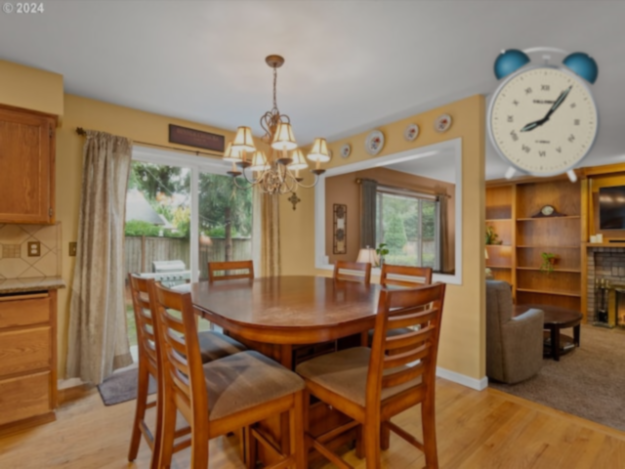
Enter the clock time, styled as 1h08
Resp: 8h06
